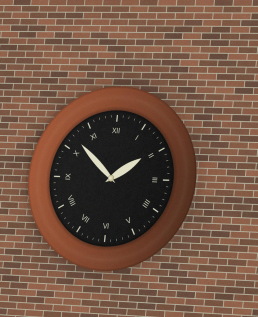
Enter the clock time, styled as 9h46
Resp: 1h52
